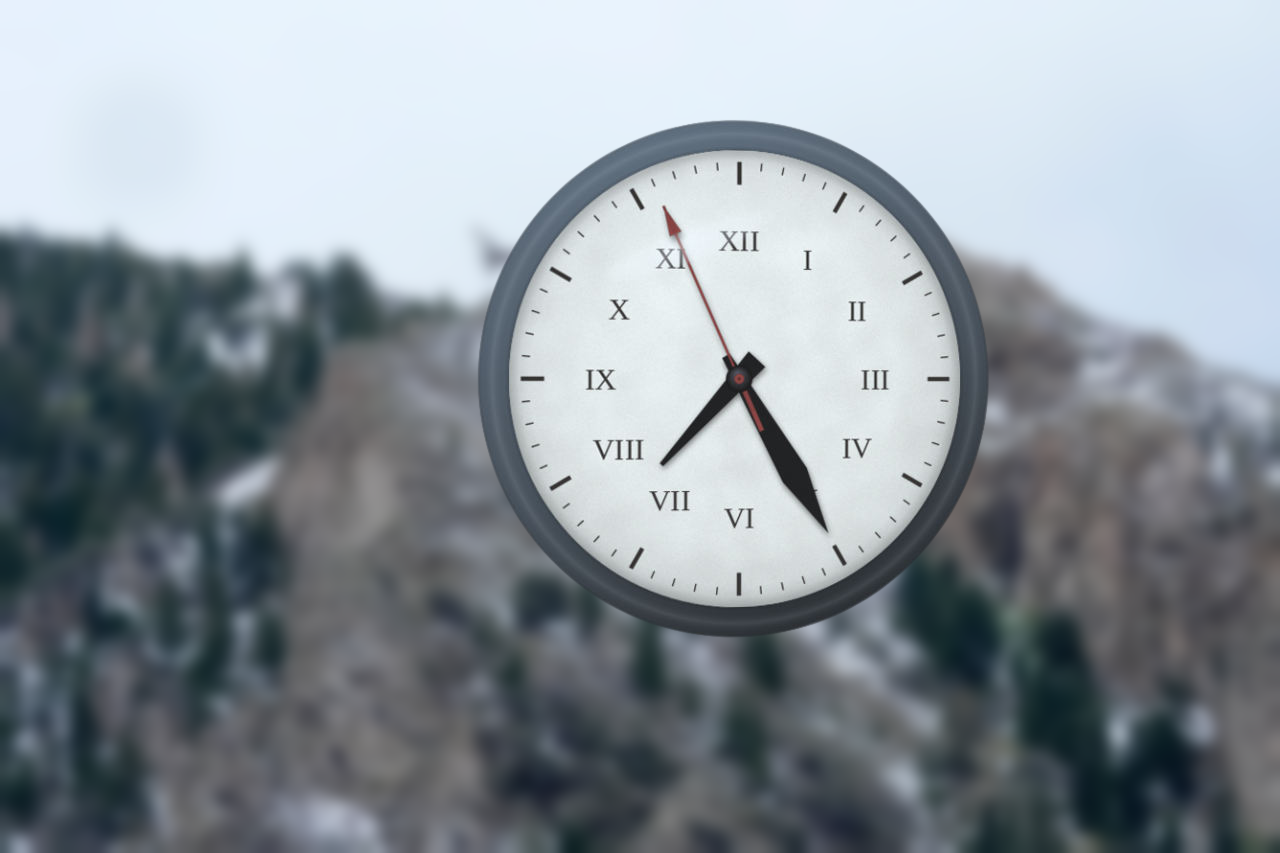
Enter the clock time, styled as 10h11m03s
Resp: 7h24m56s
